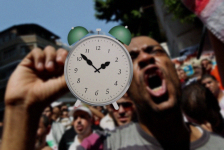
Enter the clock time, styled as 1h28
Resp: 1h52
